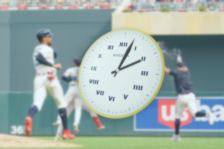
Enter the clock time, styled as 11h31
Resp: 2h03
